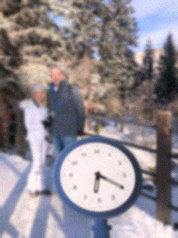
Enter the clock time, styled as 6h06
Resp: 6h20
